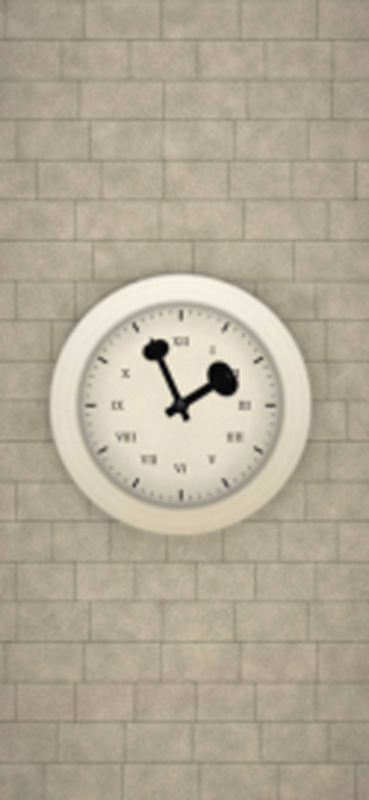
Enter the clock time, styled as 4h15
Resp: 1h56
